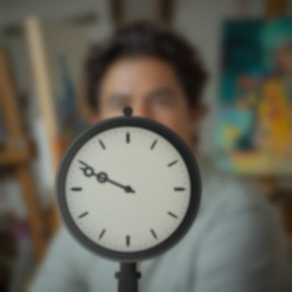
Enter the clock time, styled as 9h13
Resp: 9h49
